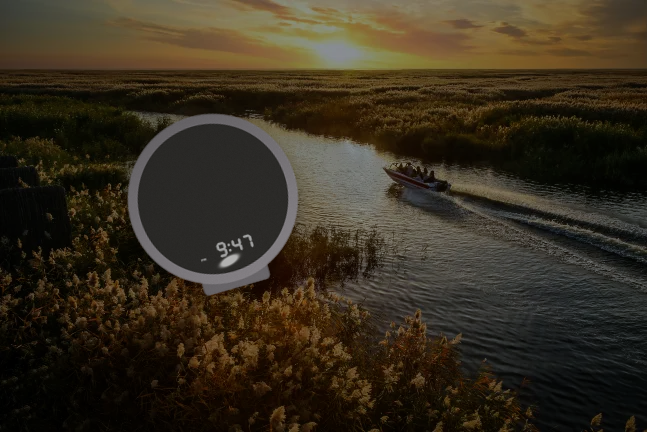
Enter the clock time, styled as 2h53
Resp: 9h47
